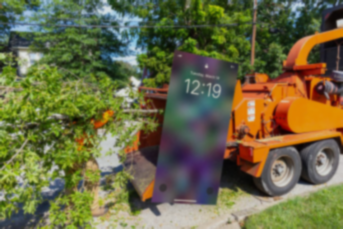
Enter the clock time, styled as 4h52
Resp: 12h19
